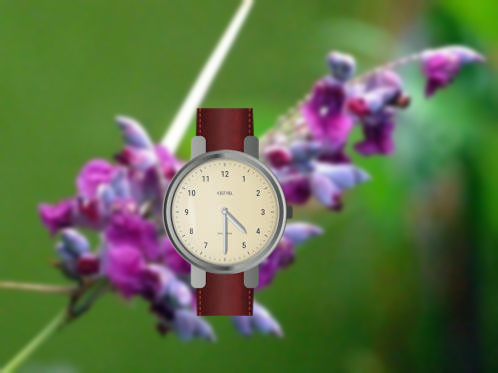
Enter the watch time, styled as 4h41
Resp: 4h30
